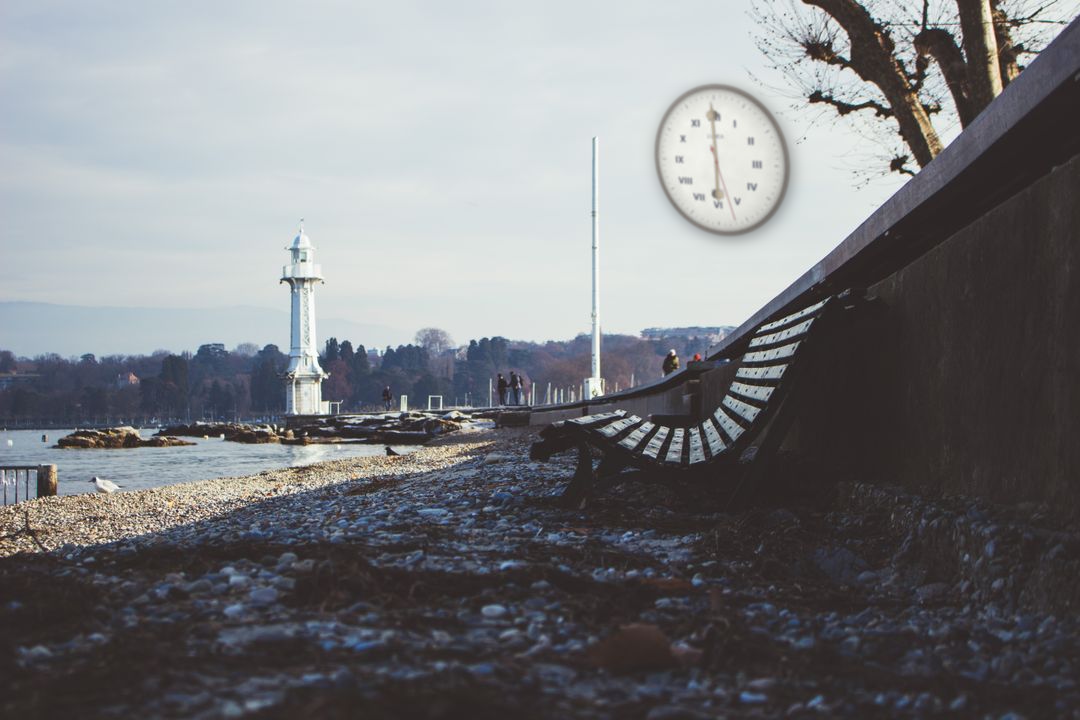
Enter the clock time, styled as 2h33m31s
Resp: 5h59m27s
